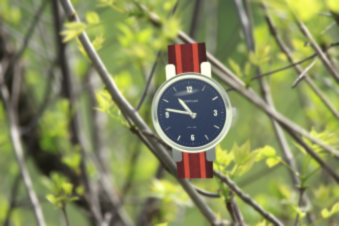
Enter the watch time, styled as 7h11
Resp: 10h47
